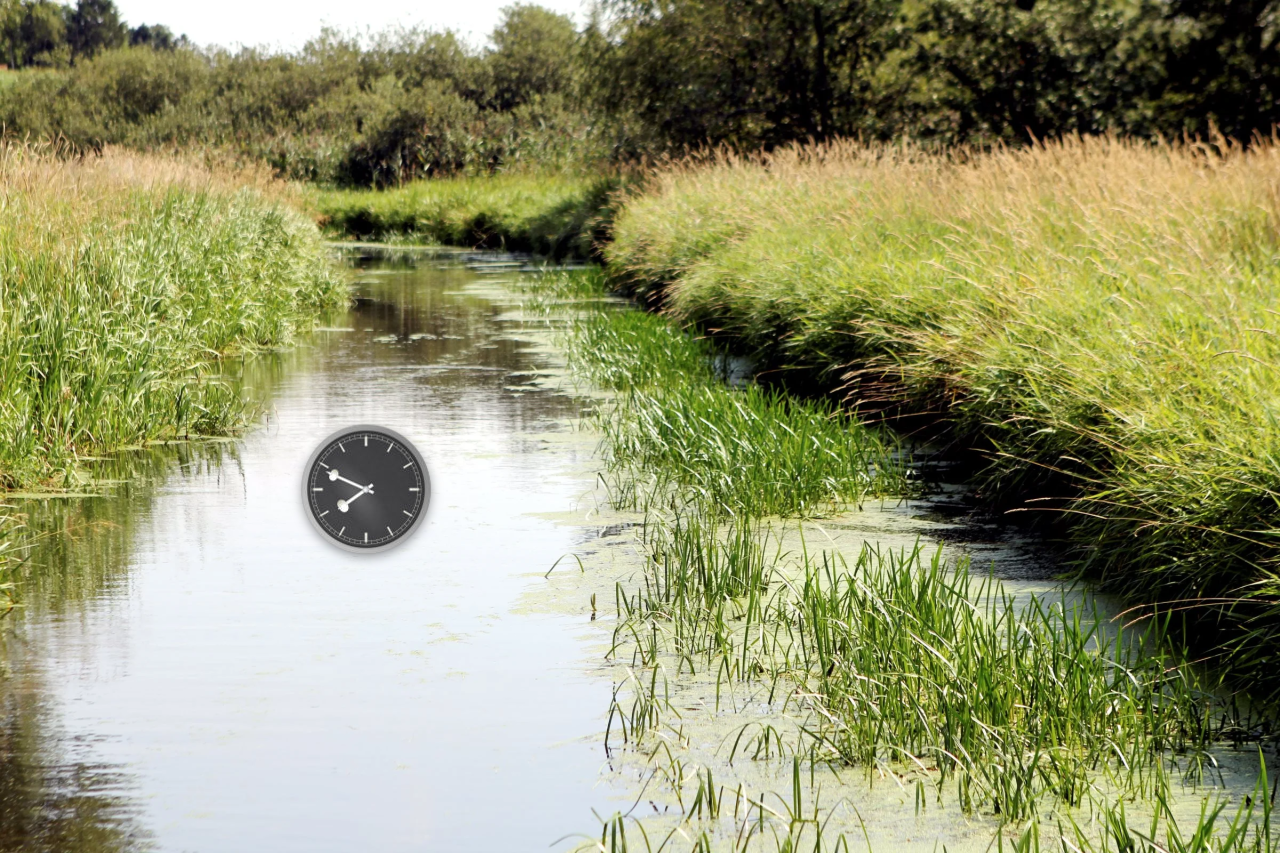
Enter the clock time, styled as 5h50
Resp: 7h49
